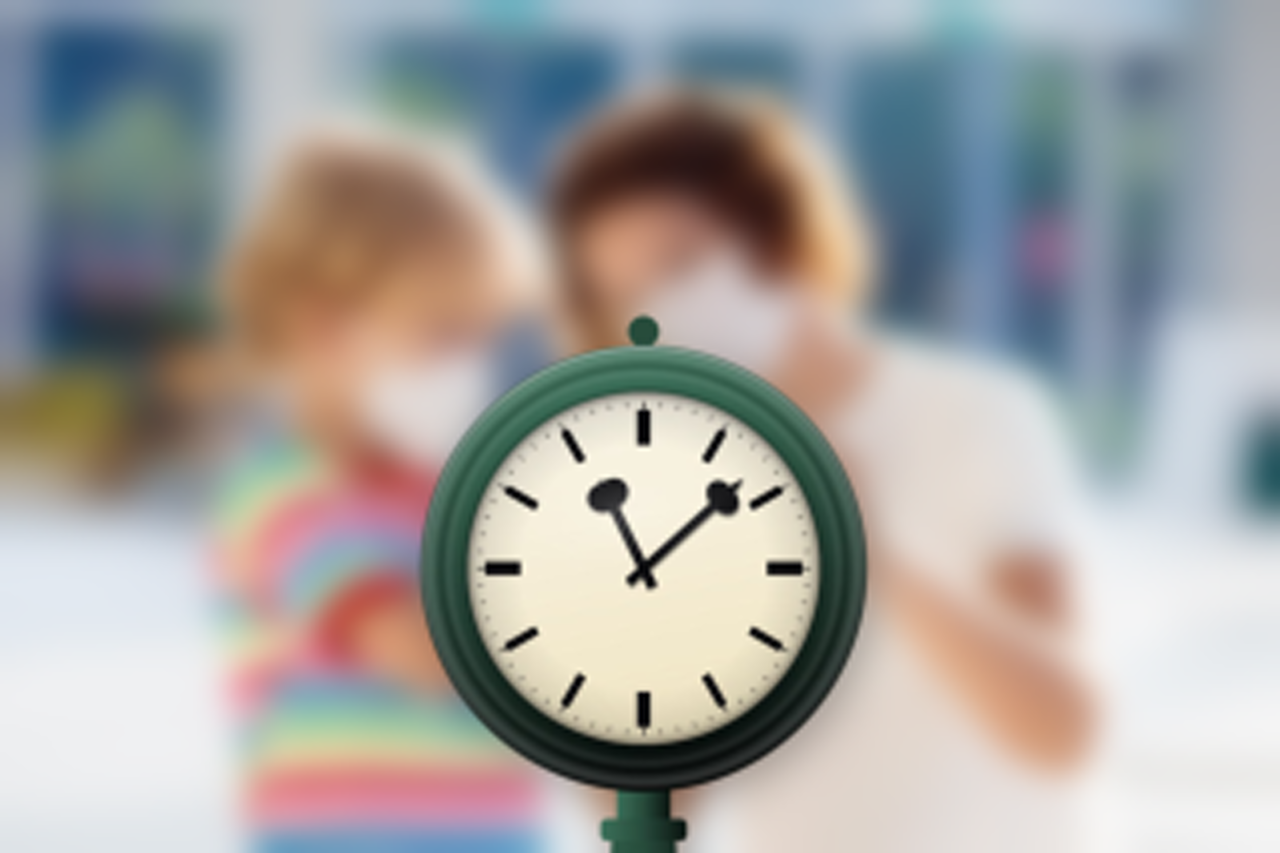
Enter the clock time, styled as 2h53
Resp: 11h08
